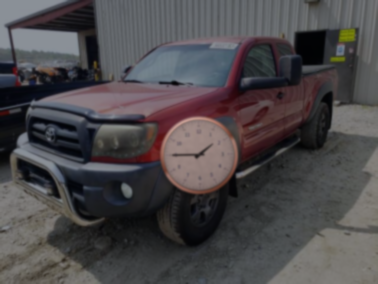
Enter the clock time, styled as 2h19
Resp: 1h45
